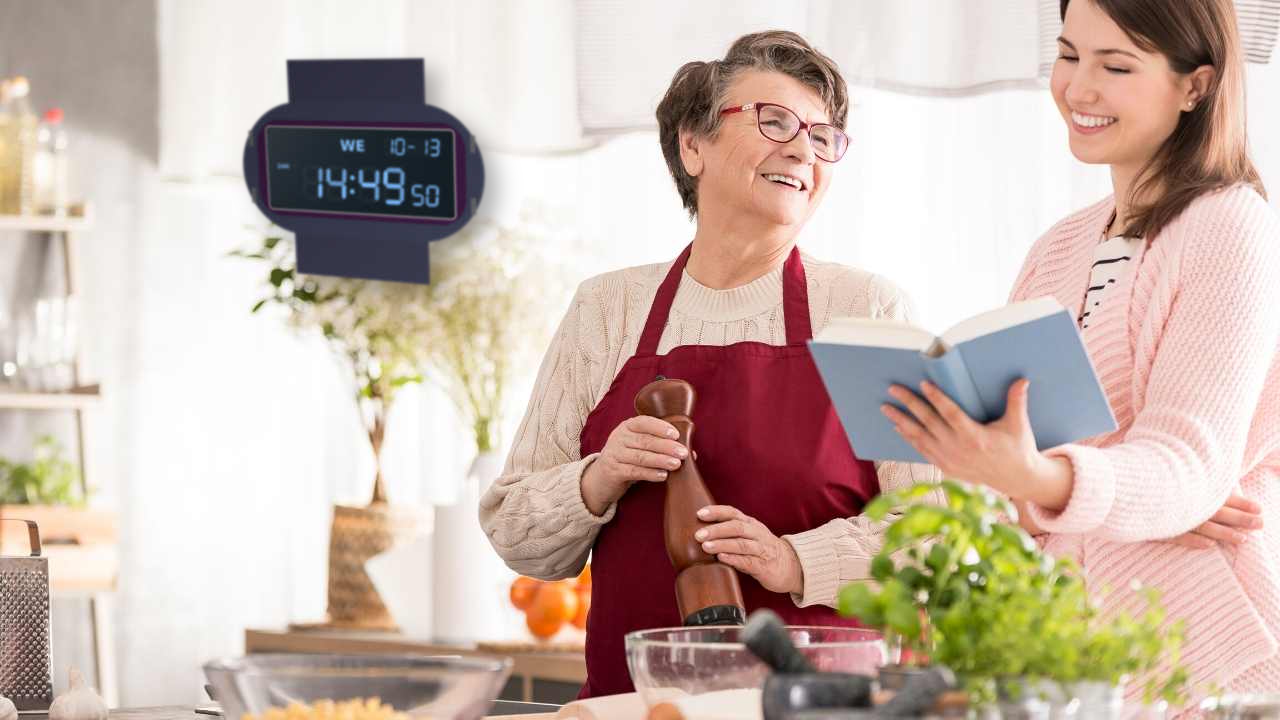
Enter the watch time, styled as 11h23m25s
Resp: 14h49m50s
